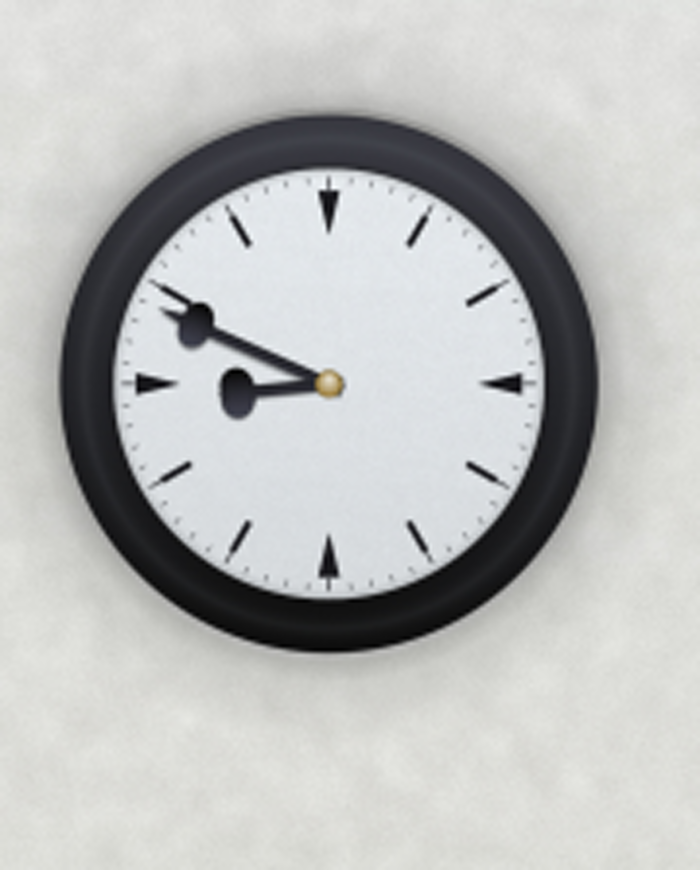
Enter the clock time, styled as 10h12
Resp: 8h49
